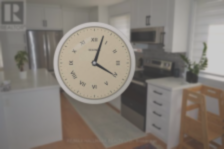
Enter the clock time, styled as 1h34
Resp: 4h03
